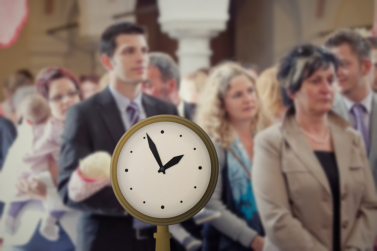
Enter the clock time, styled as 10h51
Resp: 1h56
